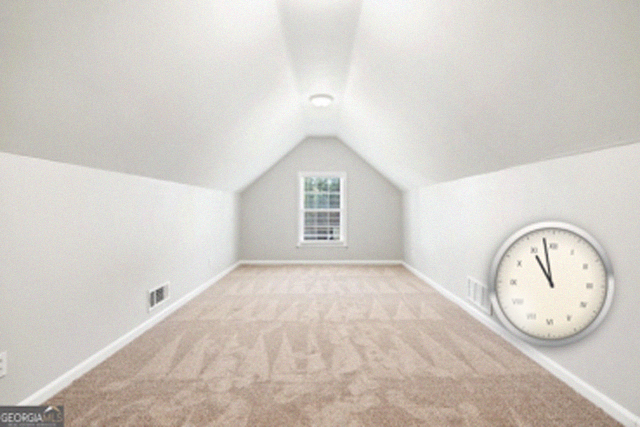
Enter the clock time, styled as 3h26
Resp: 10h58
